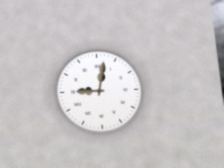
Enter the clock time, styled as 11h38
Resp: 9h02
